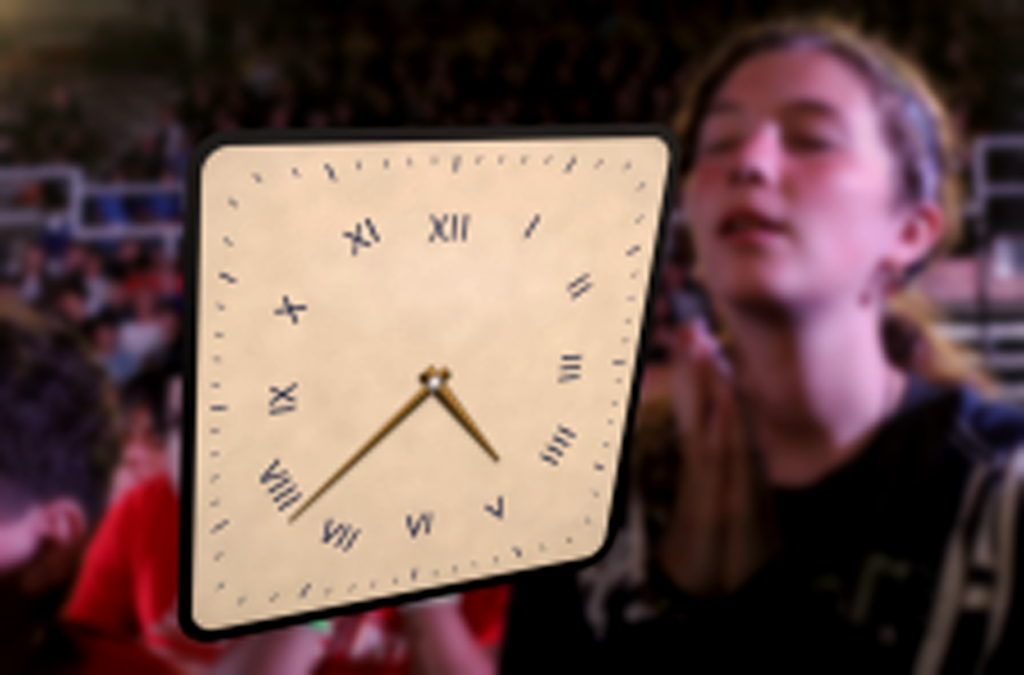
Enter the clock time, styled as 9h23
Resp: 4h38
